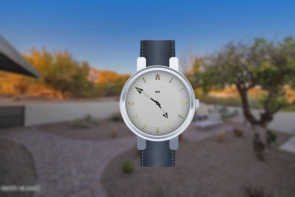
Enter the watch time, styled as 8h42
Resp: 4h51
